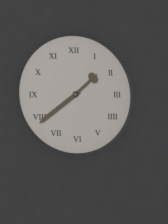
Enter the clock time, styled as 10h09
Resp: 1h39
